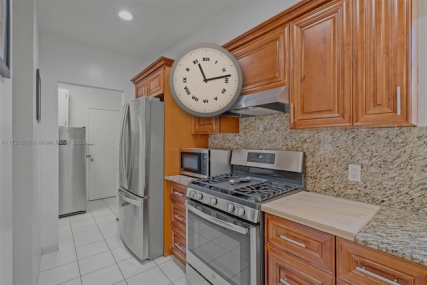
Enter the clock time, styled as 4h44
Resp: 11h13
